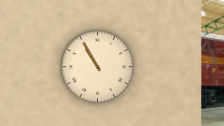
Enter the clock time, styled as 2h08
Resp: 10h55
